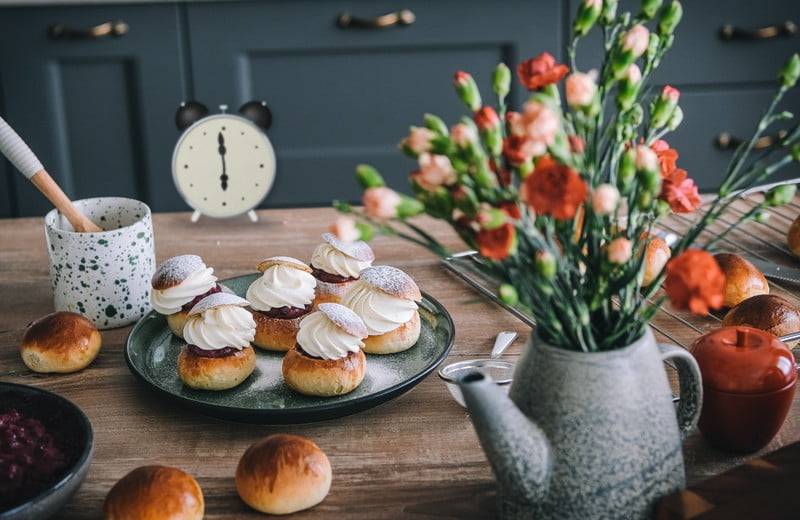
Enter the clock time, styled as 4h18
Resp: 5h59
